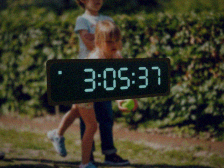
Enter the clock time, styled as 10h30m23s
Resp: 3h05m37s
